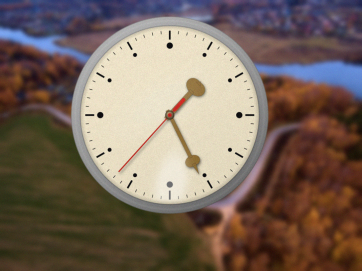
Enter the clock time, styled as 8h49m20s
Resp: 1h25m37s
